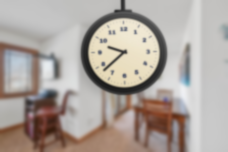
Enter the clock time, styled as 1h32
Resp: 9h38
